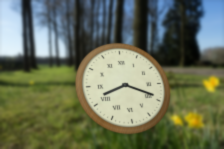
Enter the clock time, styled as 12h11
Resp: 8h19
